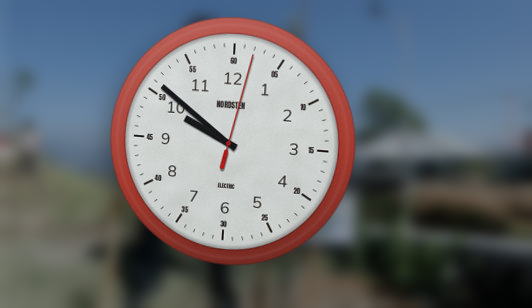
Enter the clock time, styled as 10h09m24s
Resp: 9h51m02s
